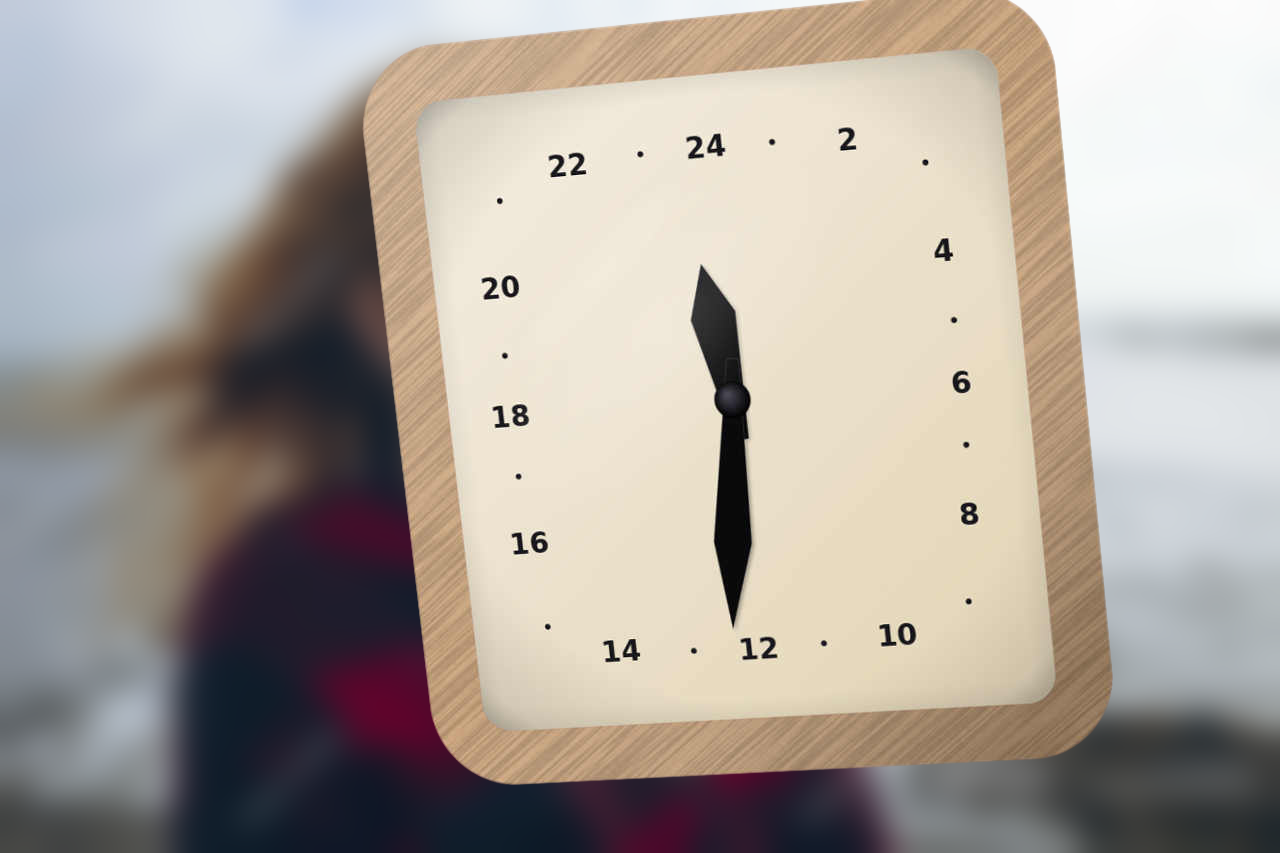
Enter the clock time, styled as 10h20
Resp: 23h31
